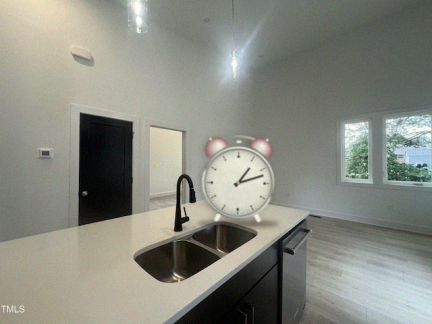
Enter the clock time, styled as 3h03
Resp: 1h12
